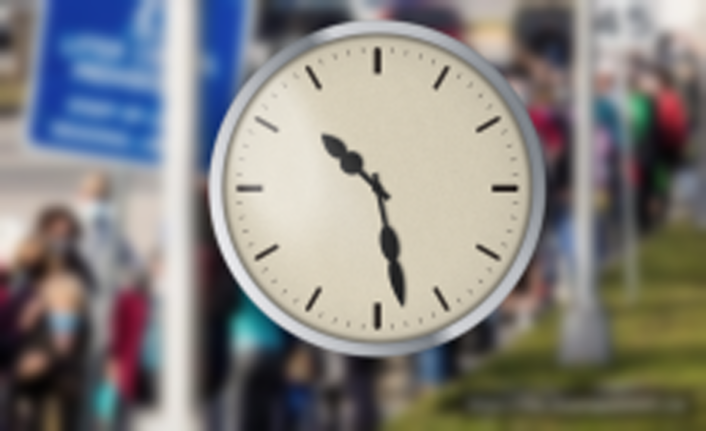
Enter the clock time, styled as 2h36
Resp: 10h28
